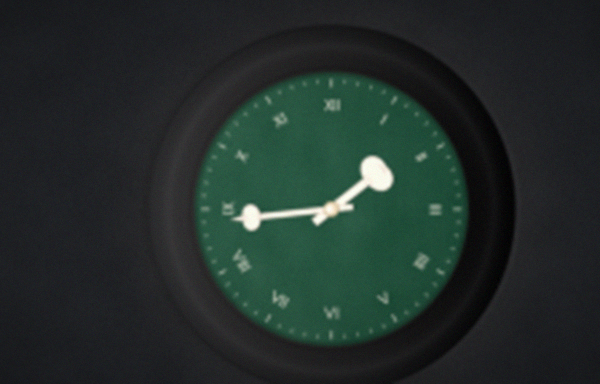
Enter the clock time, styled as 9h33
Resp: 1h44
